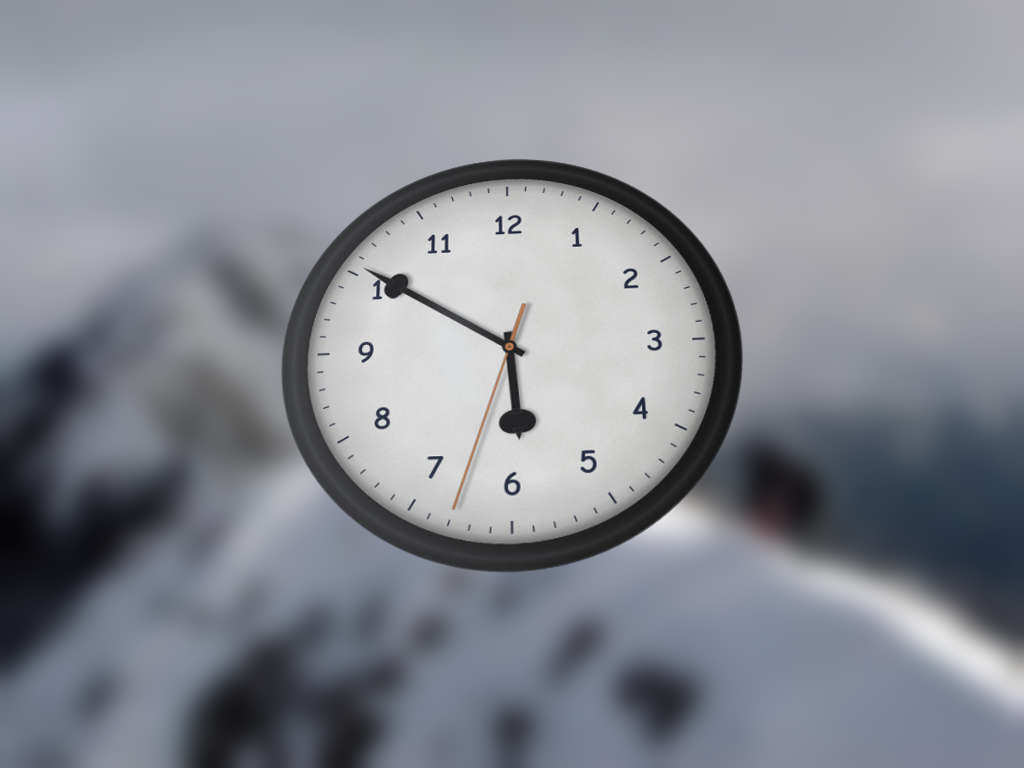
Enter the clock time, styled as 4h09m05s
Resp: 5h50m33s
